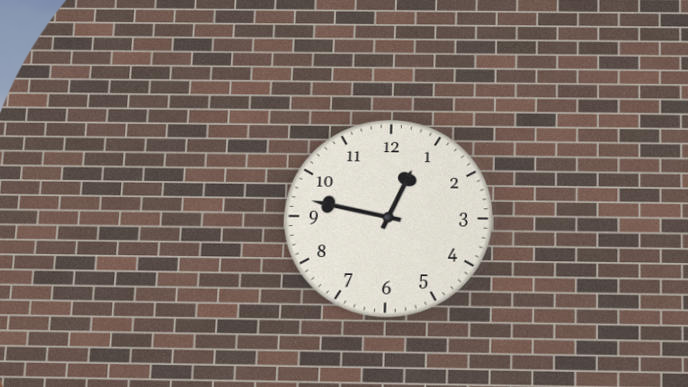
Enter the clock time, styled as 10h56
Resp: 12h47
